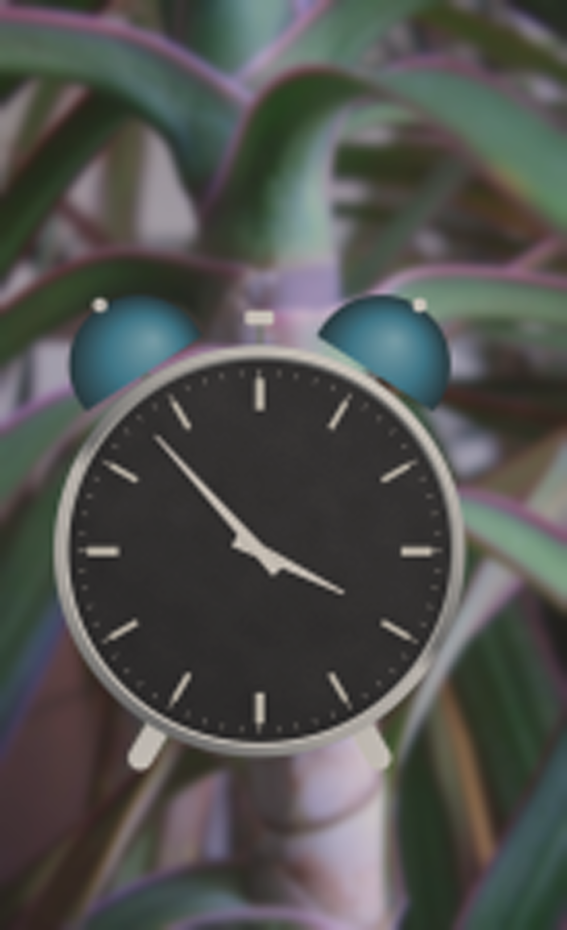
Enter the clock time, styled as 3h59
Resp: 3h53
